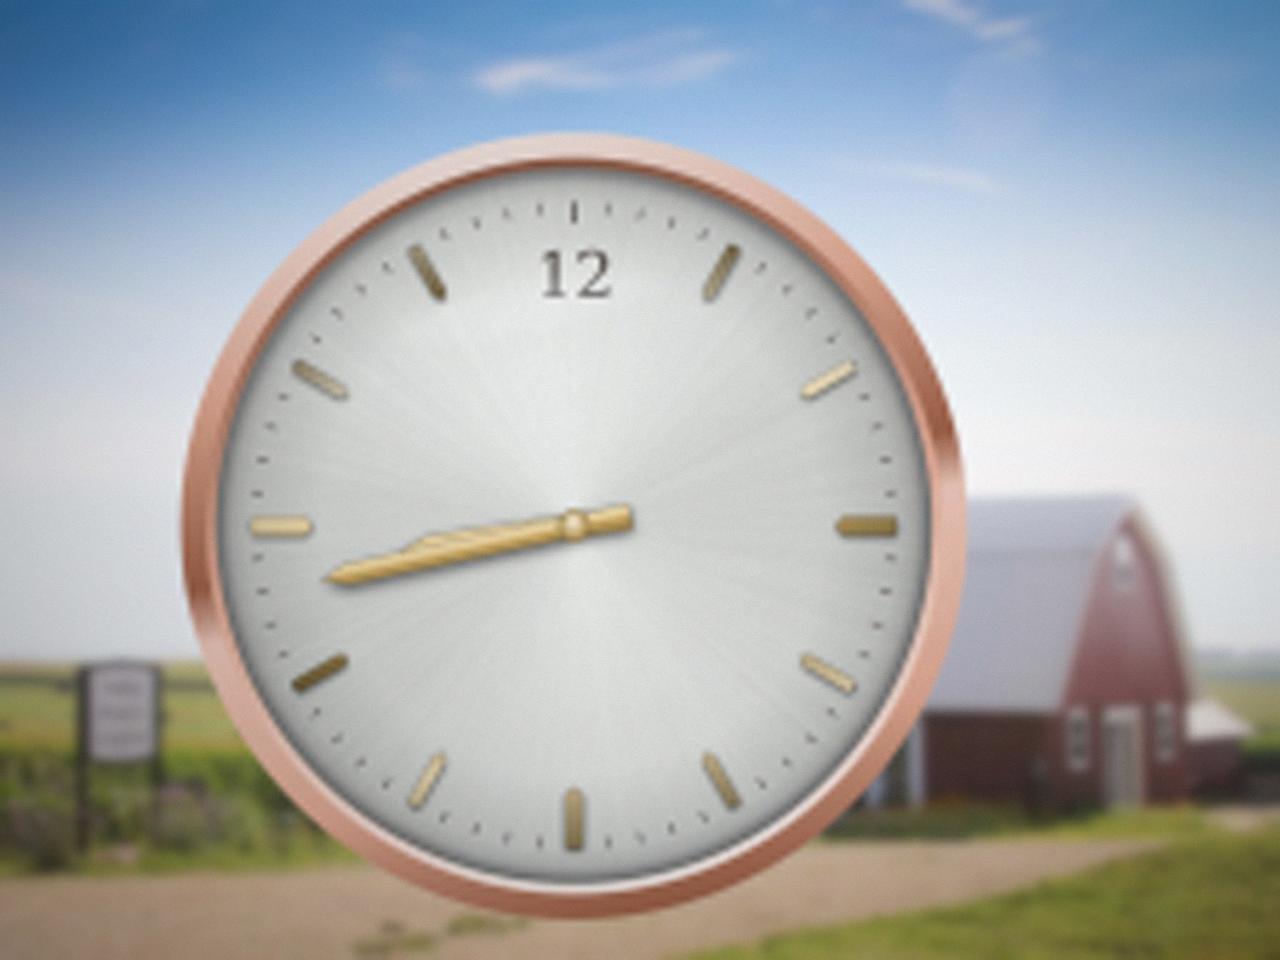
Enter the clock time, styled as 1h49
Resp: 8h43
